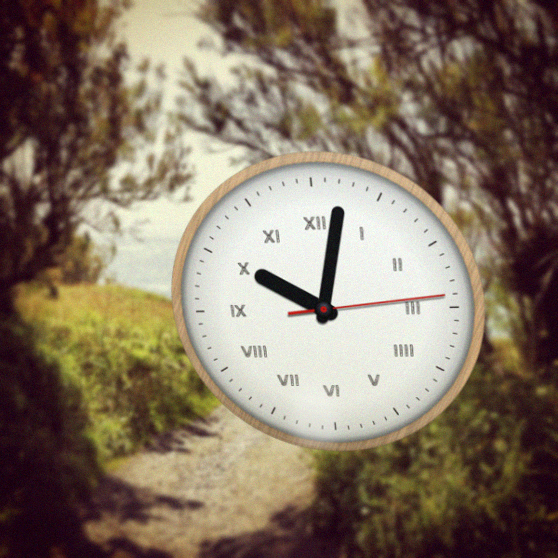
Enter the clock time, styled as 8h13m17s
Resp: 10h02m14s
